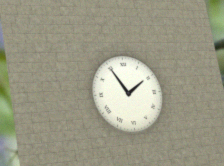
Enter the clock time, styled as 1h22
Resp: 1h55
